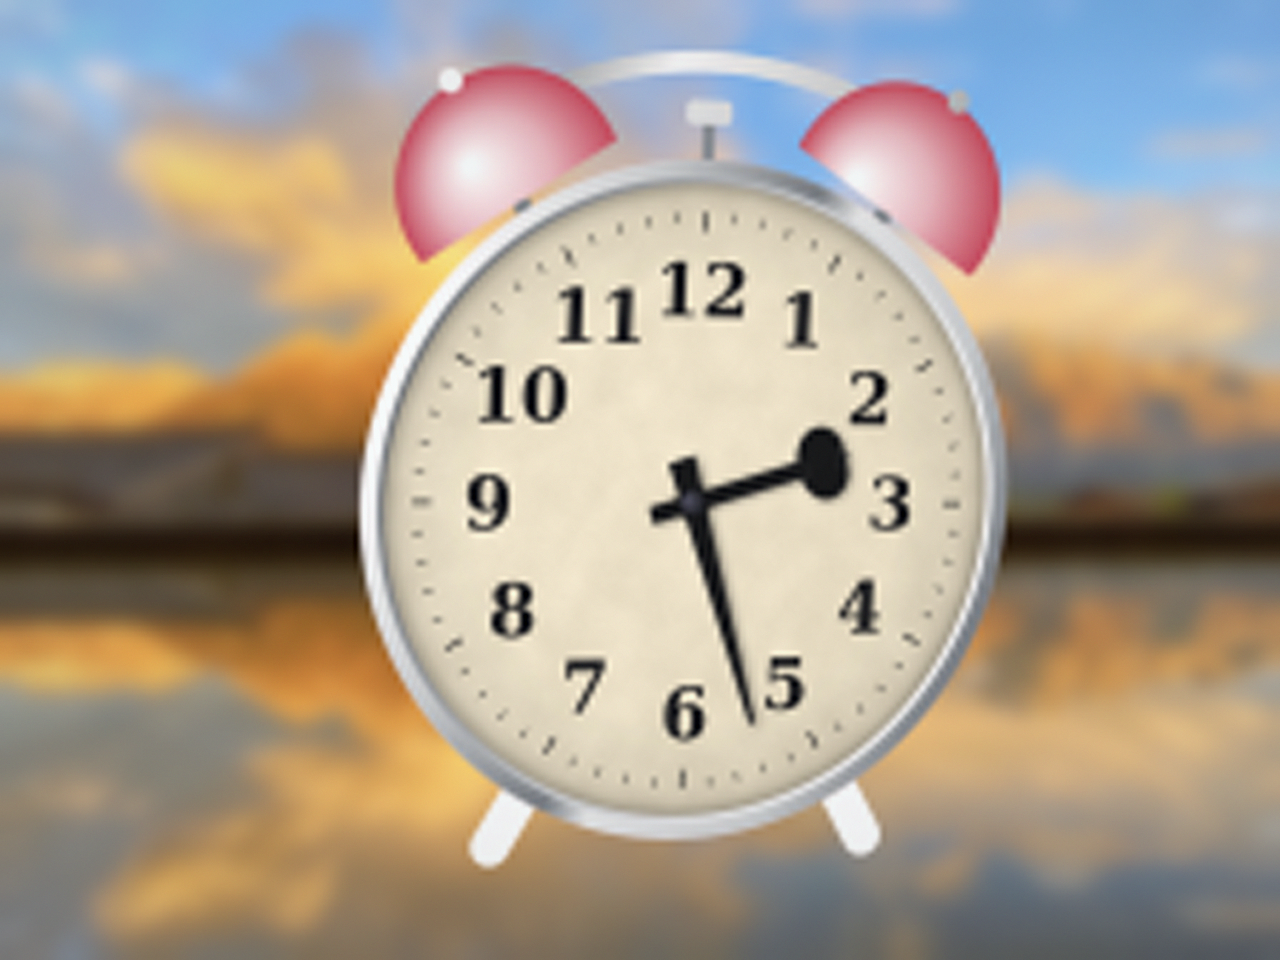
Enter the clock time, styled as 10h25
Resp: 2h27
